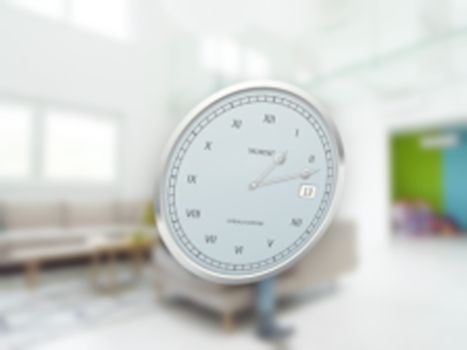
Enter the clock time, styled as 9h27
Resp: 1h12
